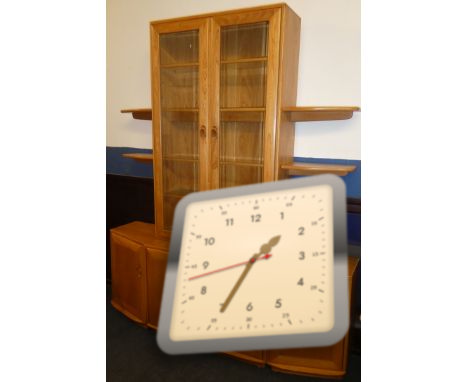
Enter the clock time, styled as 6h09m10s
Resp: 1h34m43s
